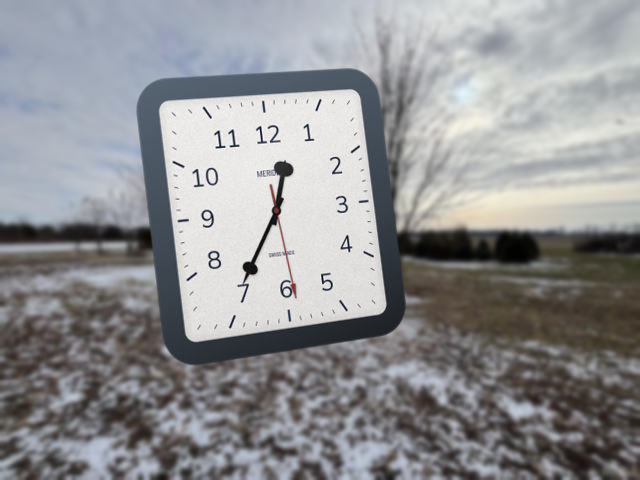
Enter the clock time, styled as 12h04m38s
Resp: 12h35m29s
